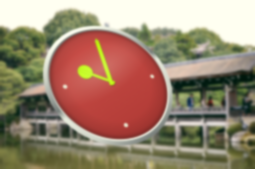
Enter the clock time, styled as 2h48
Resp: 10h00
